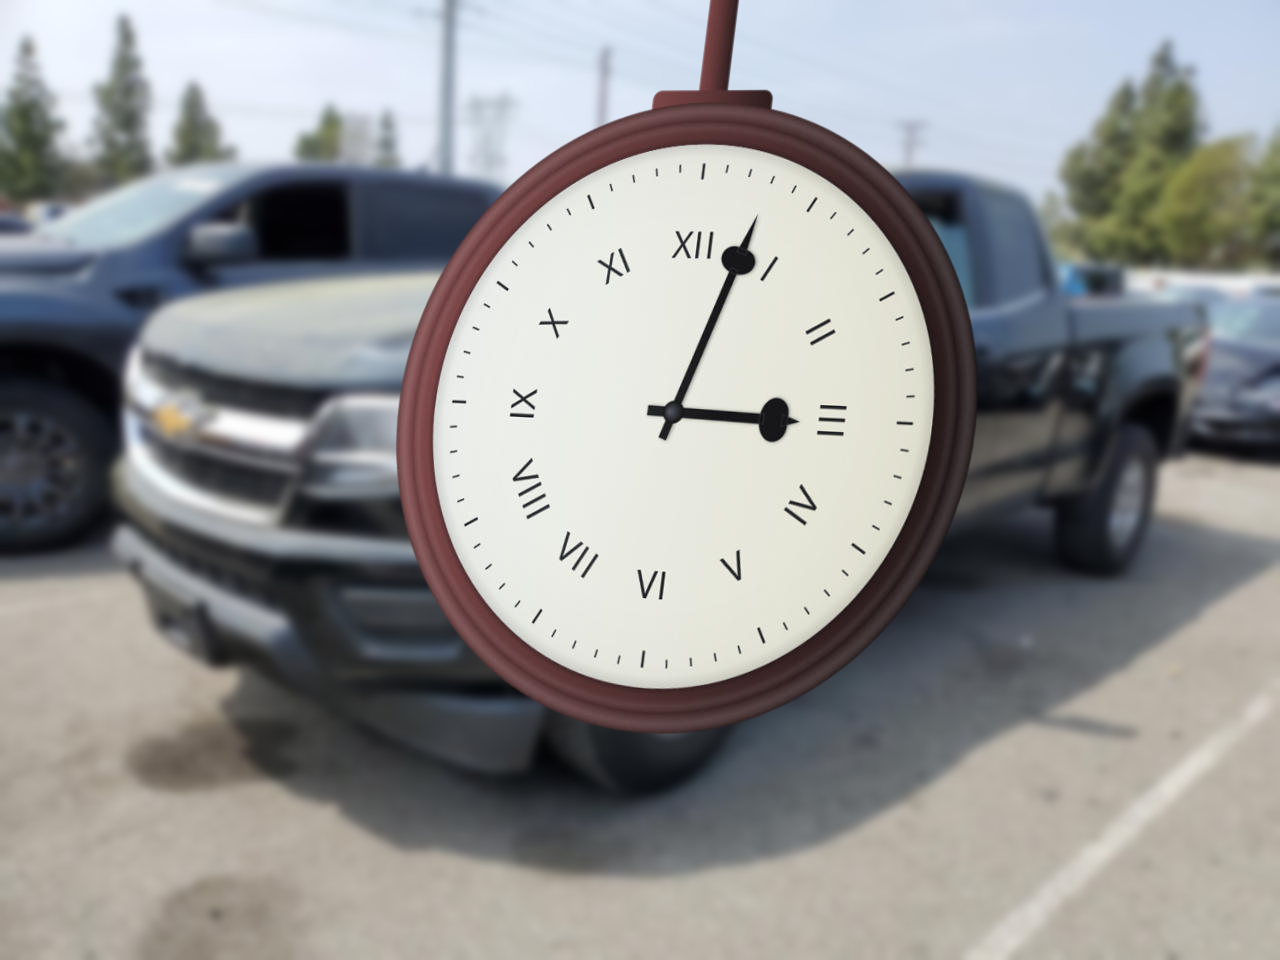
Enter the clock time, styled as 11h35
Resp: 3h03
